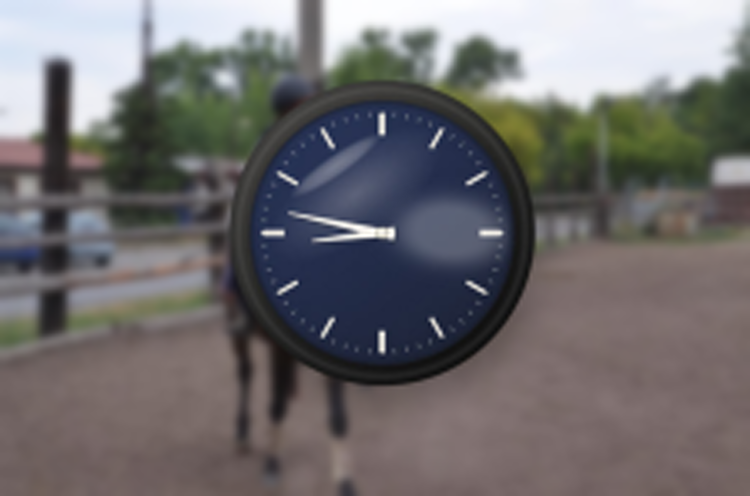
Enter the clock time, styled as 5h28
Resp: 8h47
